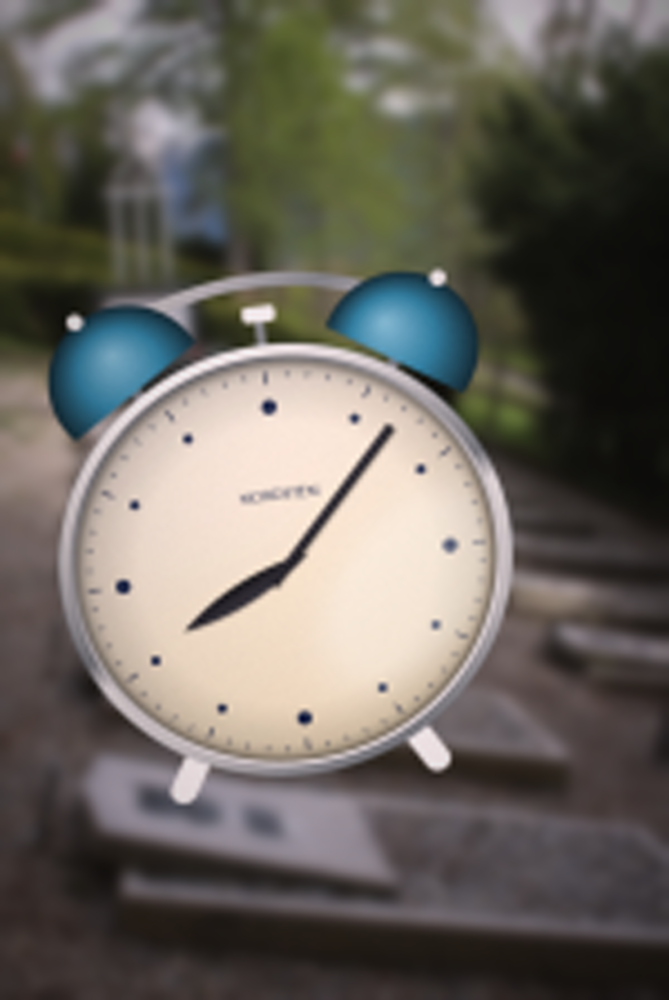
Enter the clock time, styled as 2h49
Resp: 8h07
